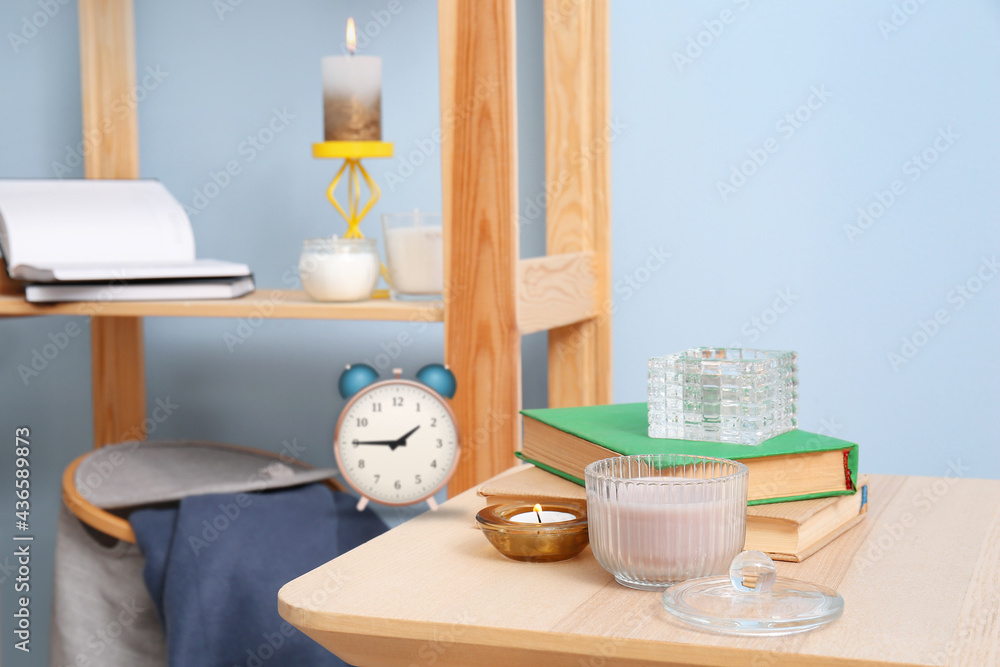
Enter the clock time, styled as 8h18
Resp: 1h45
